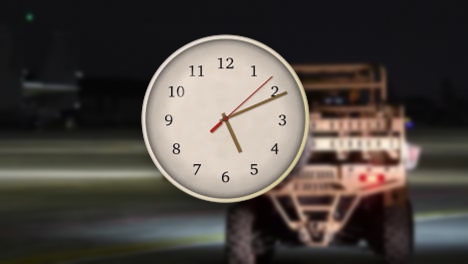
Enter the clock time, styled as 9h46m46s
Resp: 5h11m08s
